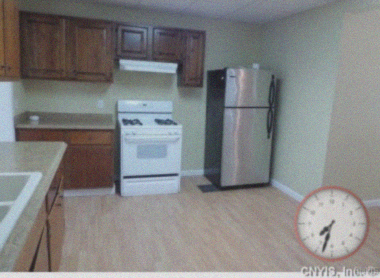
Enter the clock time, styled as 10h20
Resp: 7h33
